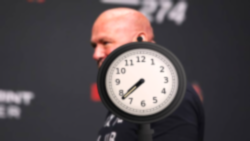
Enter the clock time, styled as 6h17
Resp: 7h38
